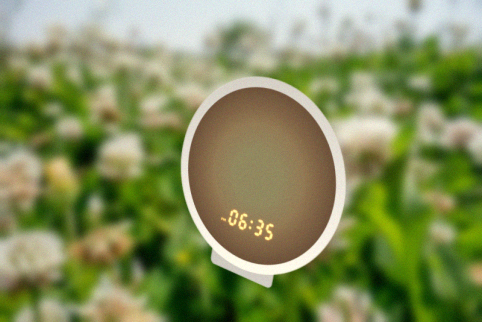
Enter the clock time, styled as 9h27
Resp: 6h35
